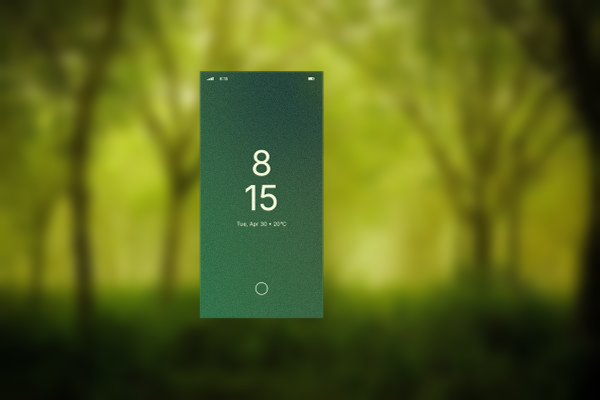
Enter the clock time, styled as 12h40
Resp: 8h15
